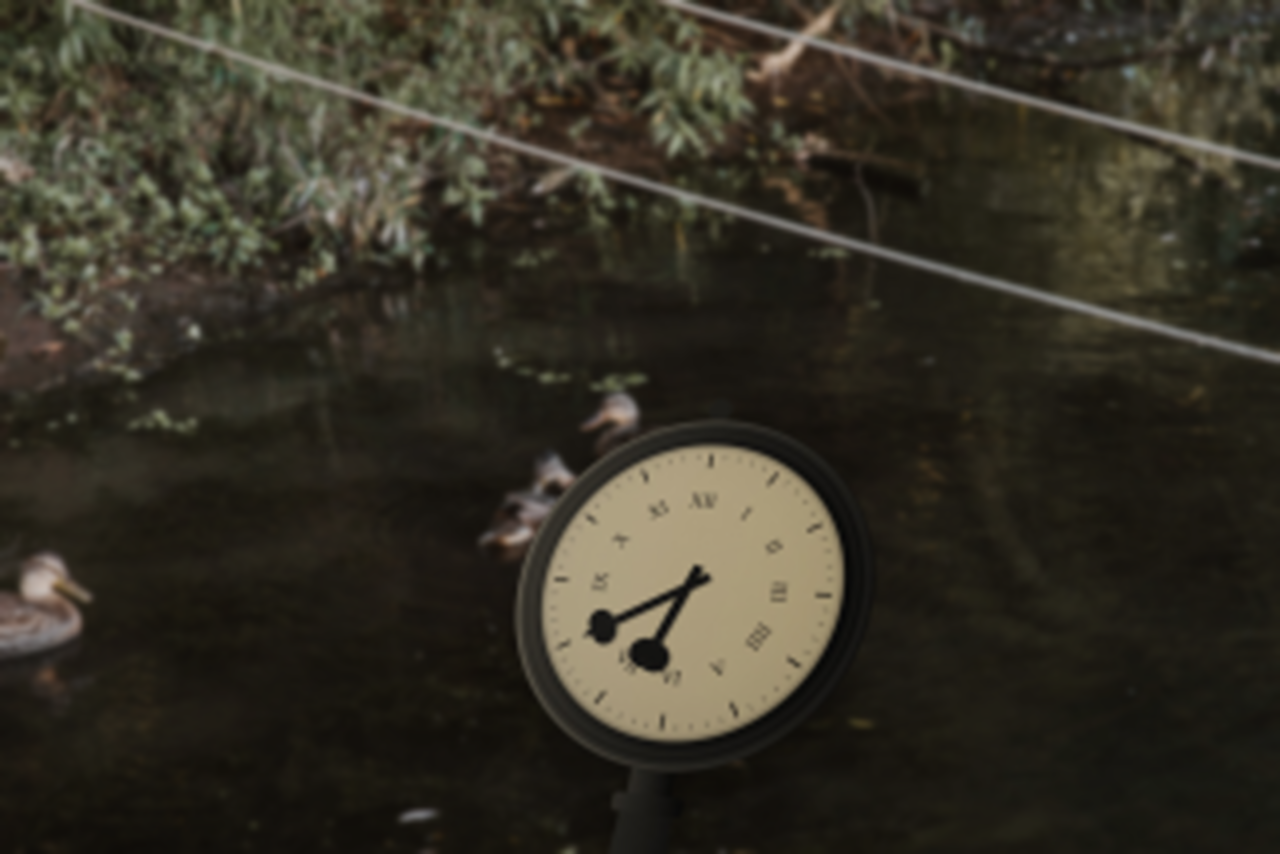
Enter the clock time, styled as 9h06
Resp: 6h40
